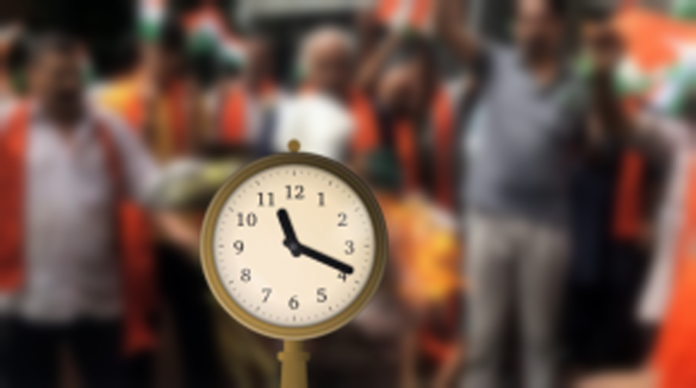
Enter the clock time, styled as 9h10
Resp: 11h19
